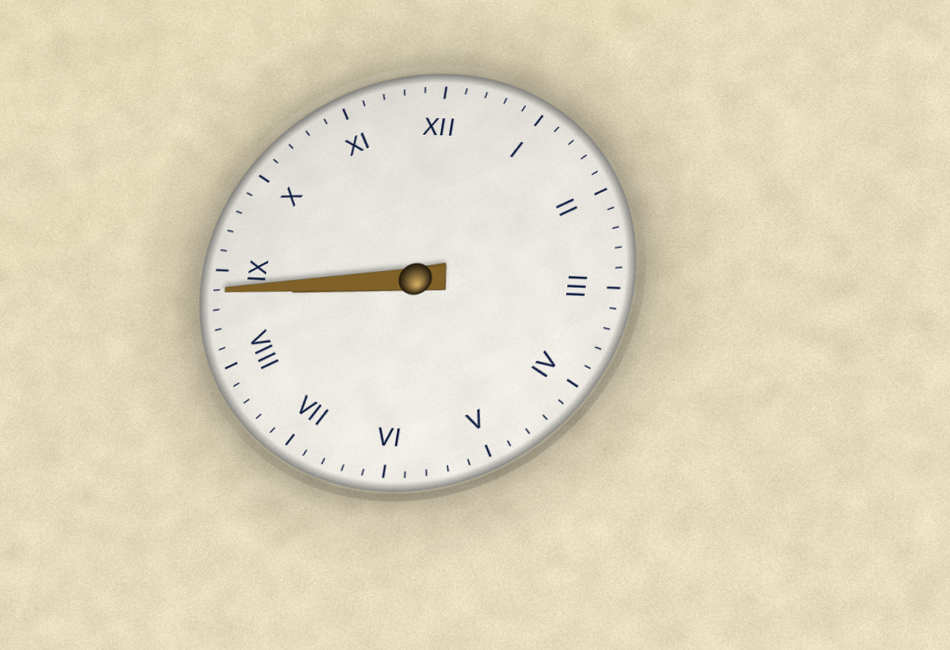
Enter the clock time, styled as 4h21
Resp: 8h44
